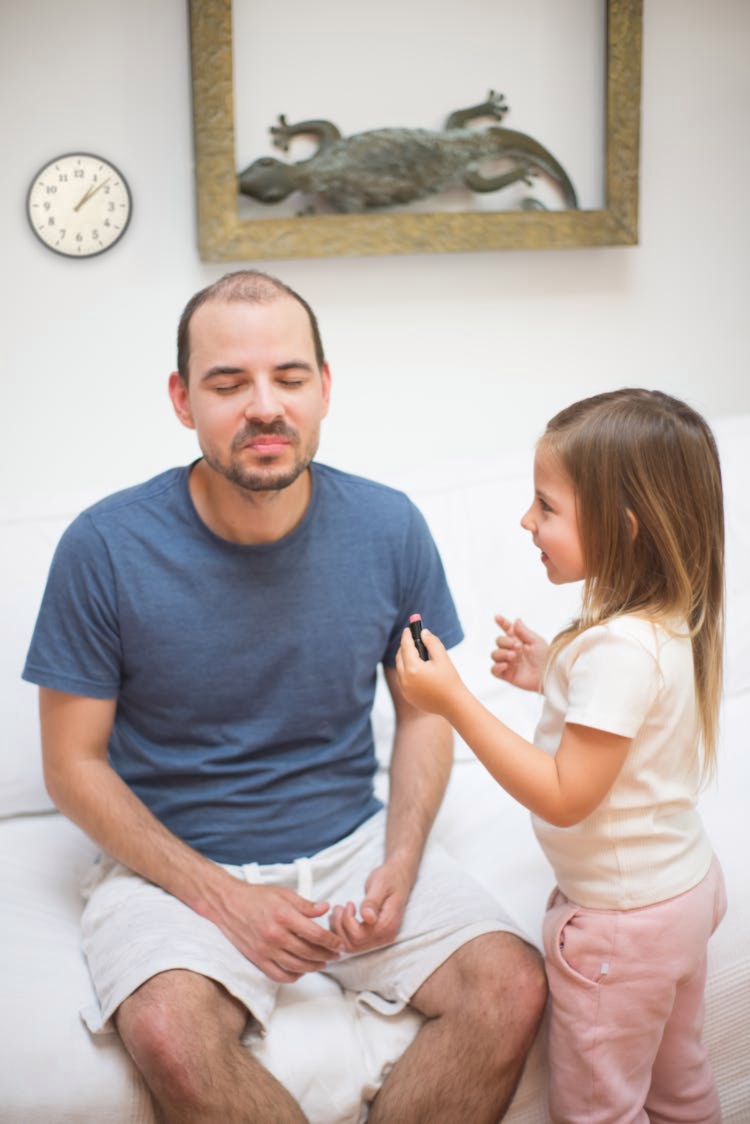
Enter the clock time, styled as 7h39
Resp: 1h08
